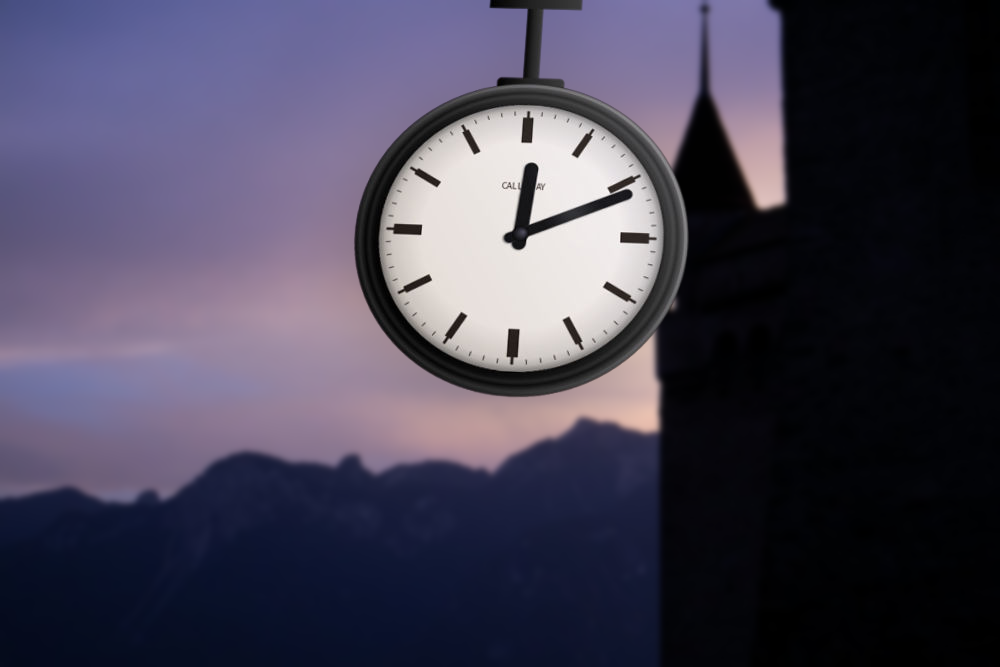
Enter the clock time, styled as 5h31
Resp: 12h11
